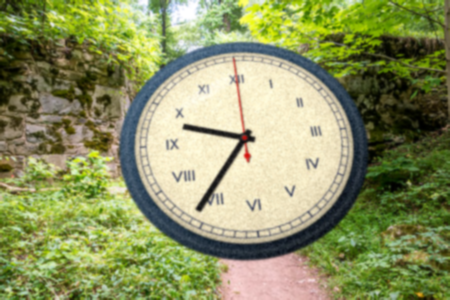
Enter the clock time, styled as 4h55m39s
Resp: 9h36m00s
